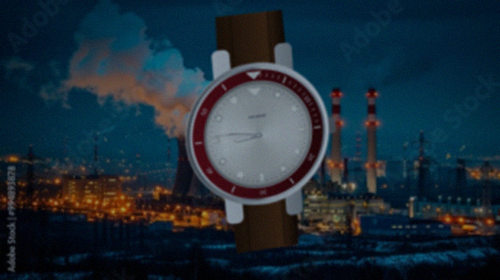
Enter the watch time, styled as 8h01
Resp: 8h46
